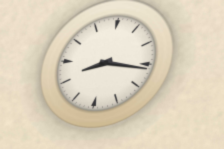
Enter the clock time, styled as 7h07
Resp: 8h16
